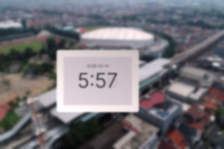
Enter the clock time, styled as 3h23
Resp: 5h57
